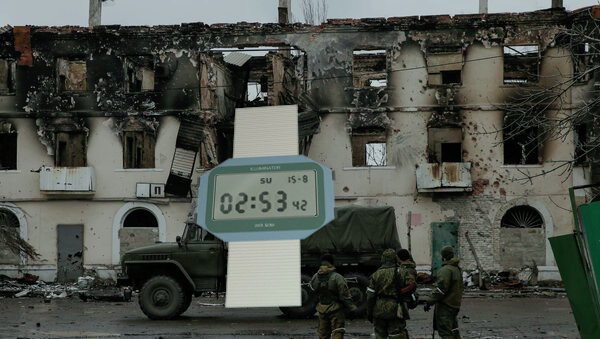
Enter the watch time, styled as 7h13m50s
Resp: 2h53m42s
